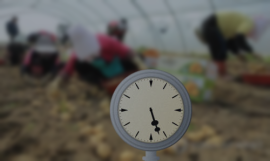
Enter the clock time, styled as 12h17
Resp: 5h27
